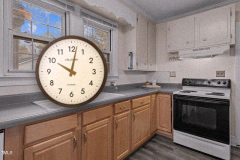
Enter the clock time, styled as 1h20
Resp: 10h02
